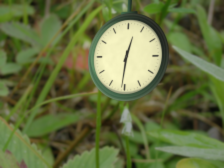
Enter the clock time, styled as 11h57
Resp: 12h31
